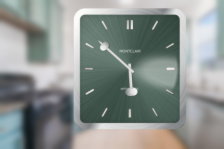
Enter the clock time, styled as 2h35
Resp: 5h52
